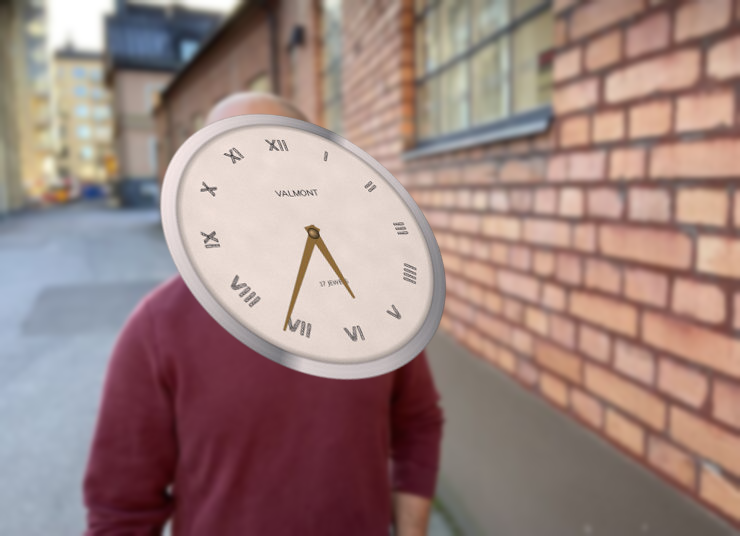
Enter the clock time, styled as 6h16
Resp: 5h36
